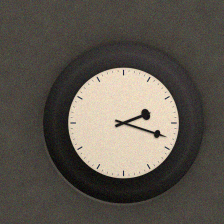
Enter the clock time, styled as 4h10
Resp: 2h18
